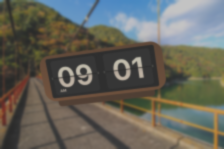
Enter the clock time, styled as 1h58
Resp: 9h01
